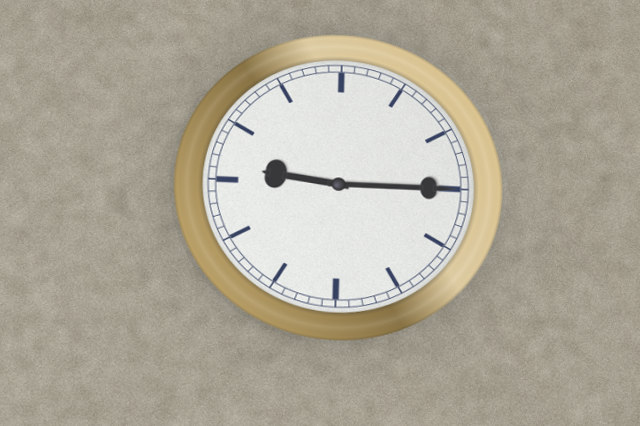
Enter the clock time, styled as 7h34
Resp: 9h15
